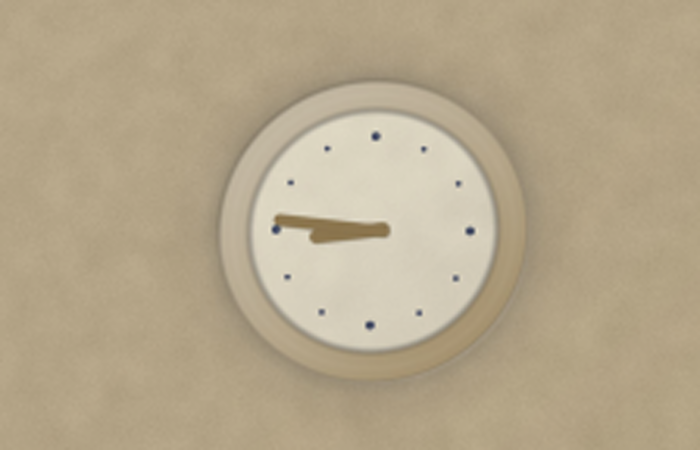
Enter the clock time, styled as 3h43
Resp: 8h46
